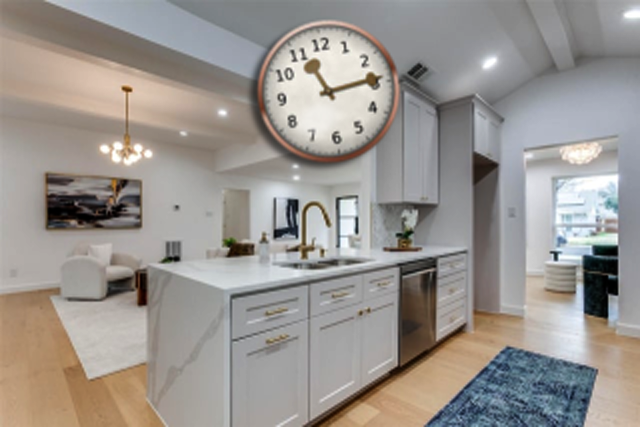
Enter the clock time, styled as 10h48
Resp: 11h14
